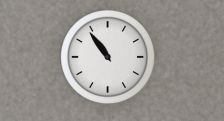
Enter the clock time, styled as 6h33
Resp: 10h54
